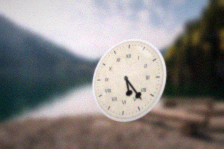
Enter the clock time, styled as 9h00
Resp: 5h23
